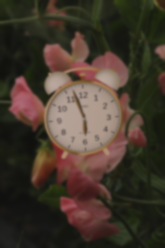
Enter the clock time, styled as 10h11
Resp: 5h57
